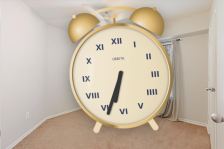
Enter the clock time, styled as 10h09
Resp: 6h34
